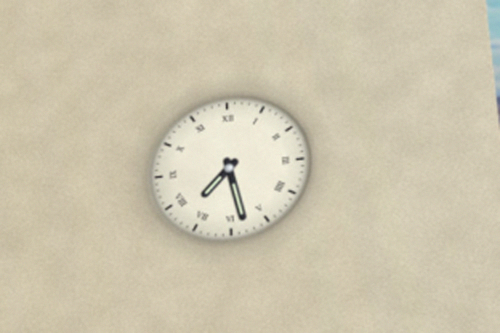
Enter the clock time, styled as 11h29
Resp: 7h28
